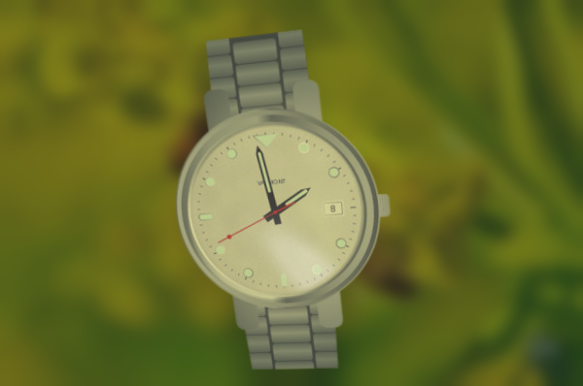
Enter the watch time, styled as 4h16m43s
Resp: 1h58m41s
